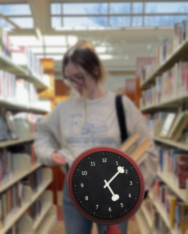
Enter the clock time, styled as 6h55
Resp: 5h08
